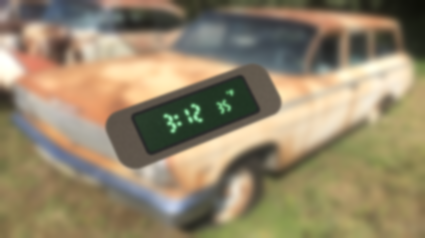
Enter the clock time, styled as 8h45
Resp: 3h12
